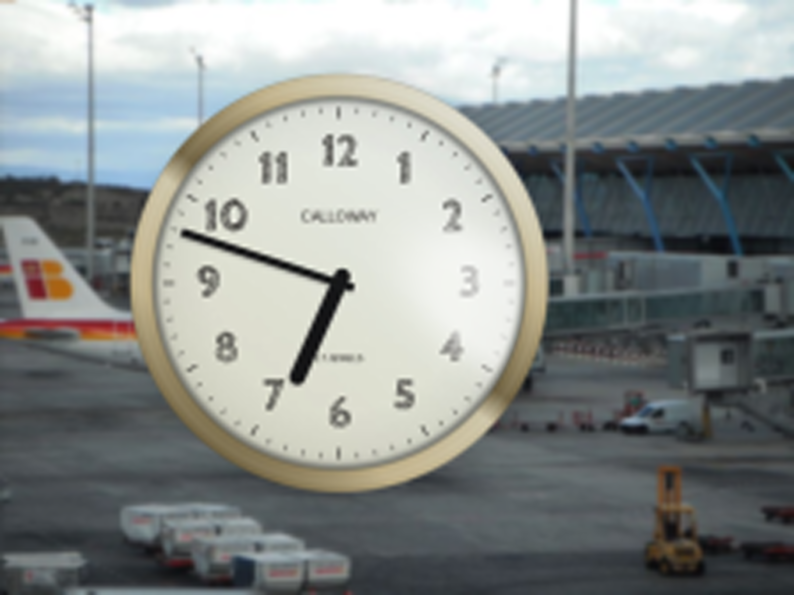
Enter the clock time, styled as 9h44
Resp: 6h48
